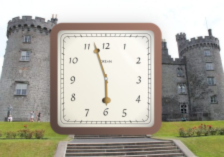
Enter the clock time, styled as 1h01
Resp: 5h57
